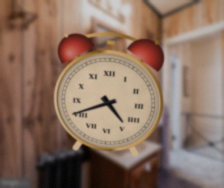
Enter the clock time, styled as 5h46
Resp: 4h41
